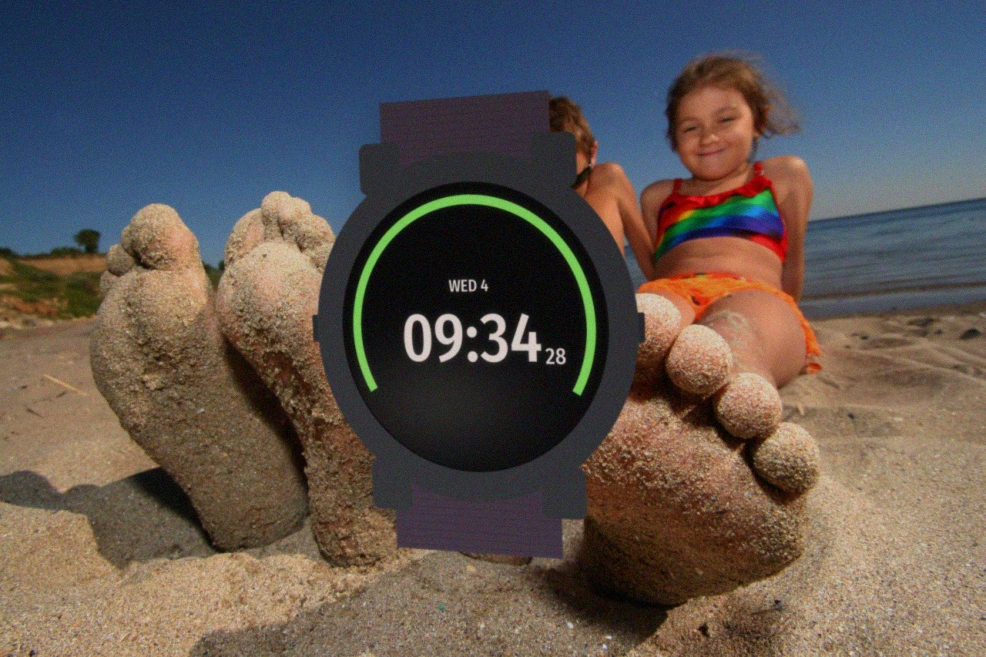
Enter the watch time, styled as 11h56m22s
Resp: 9h34m28s
